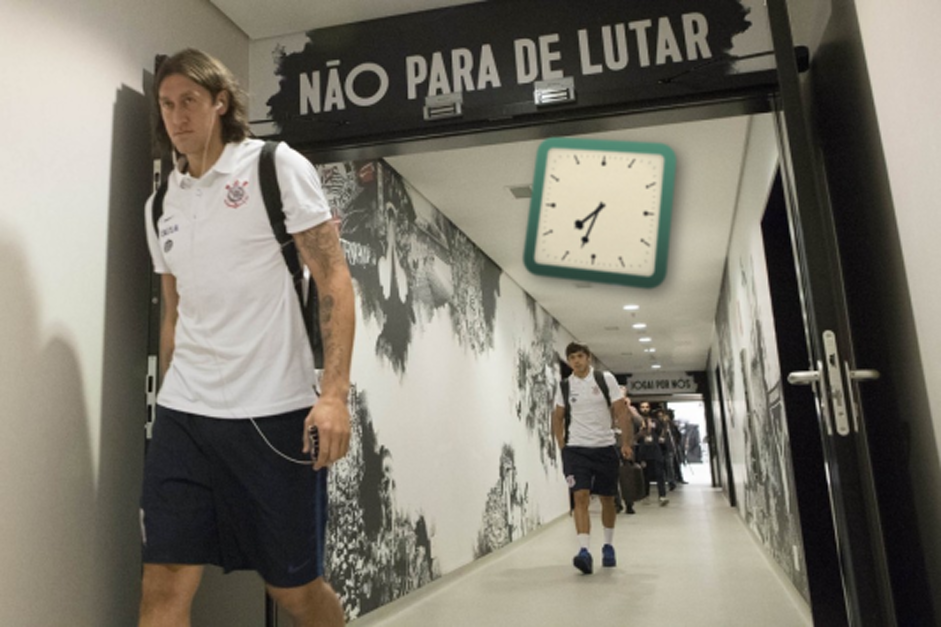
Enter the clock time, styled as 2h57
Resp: 7h33
